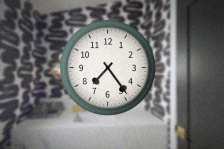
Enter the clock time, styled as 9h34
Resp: 7h24
